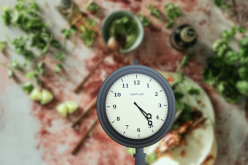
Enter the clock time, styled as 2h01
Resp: 4h24
